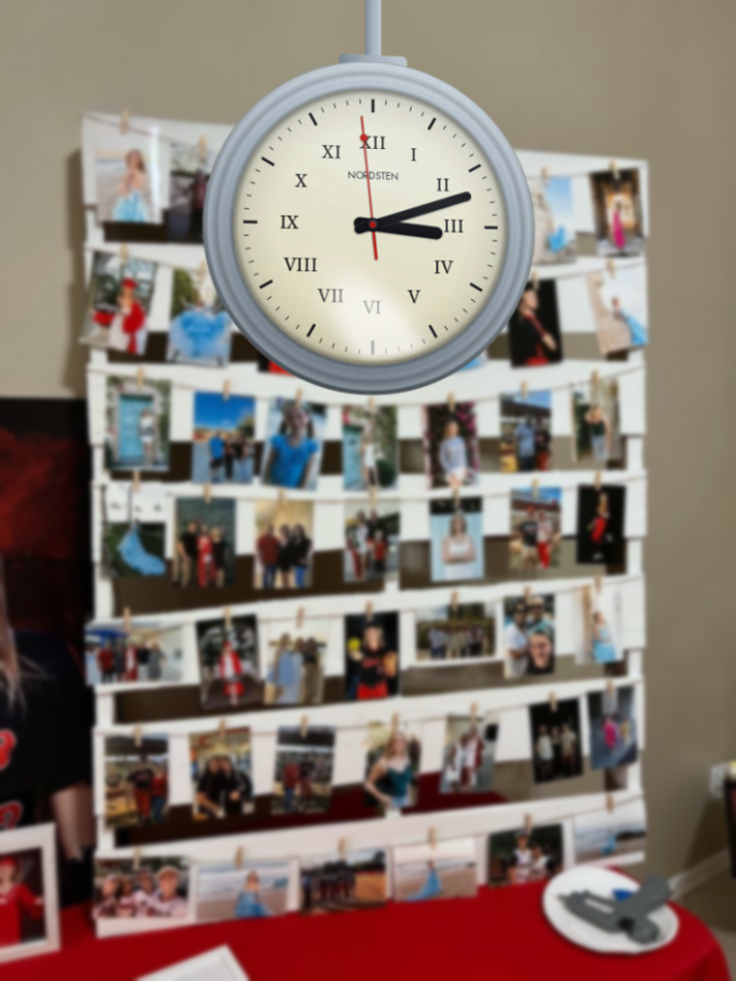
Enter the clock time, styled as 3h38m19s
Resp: 3h11m59s
